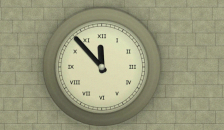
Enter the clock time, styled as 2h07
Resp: 11h53
